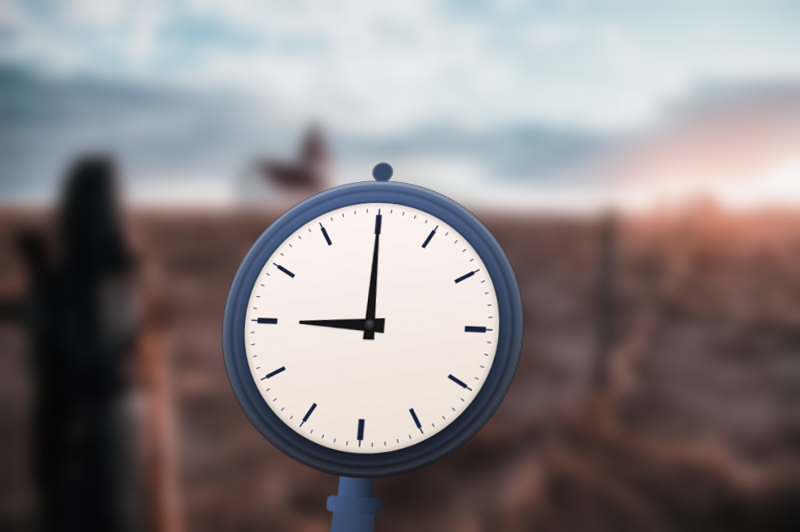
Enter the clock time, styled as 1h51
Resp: 9h00
